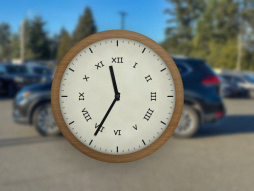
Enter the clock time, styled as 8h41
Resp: 11h35
